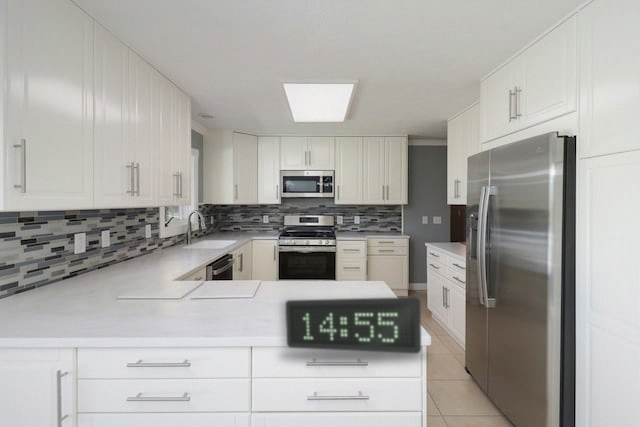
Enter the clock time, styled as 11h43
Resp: 14h55
